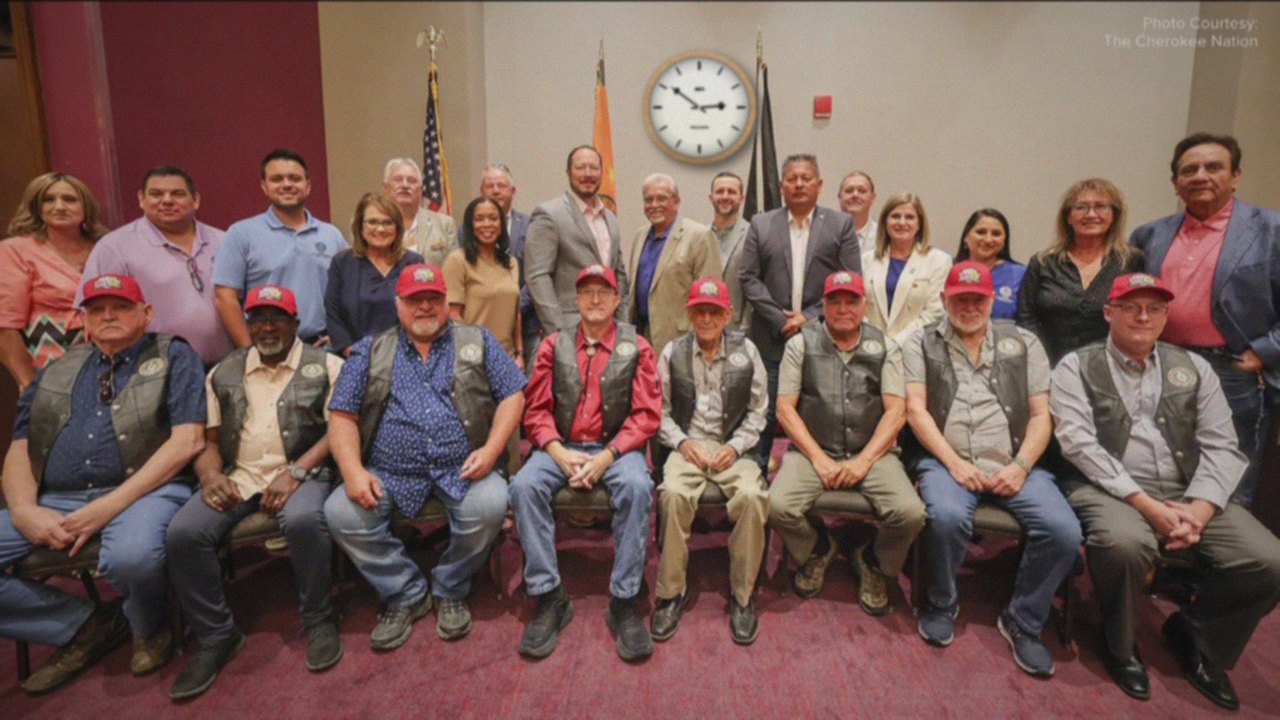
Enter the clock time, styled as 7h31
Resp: 2h51
